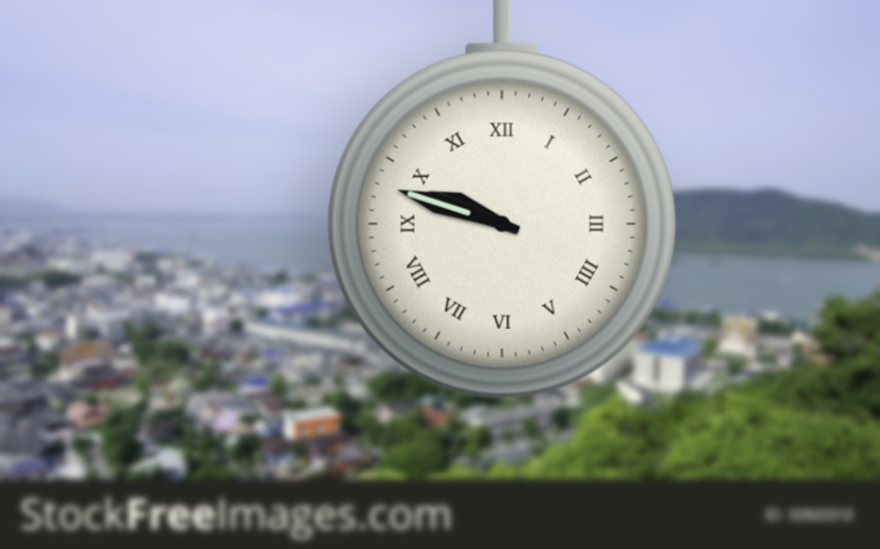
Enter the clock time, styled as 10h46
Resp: 9h48
